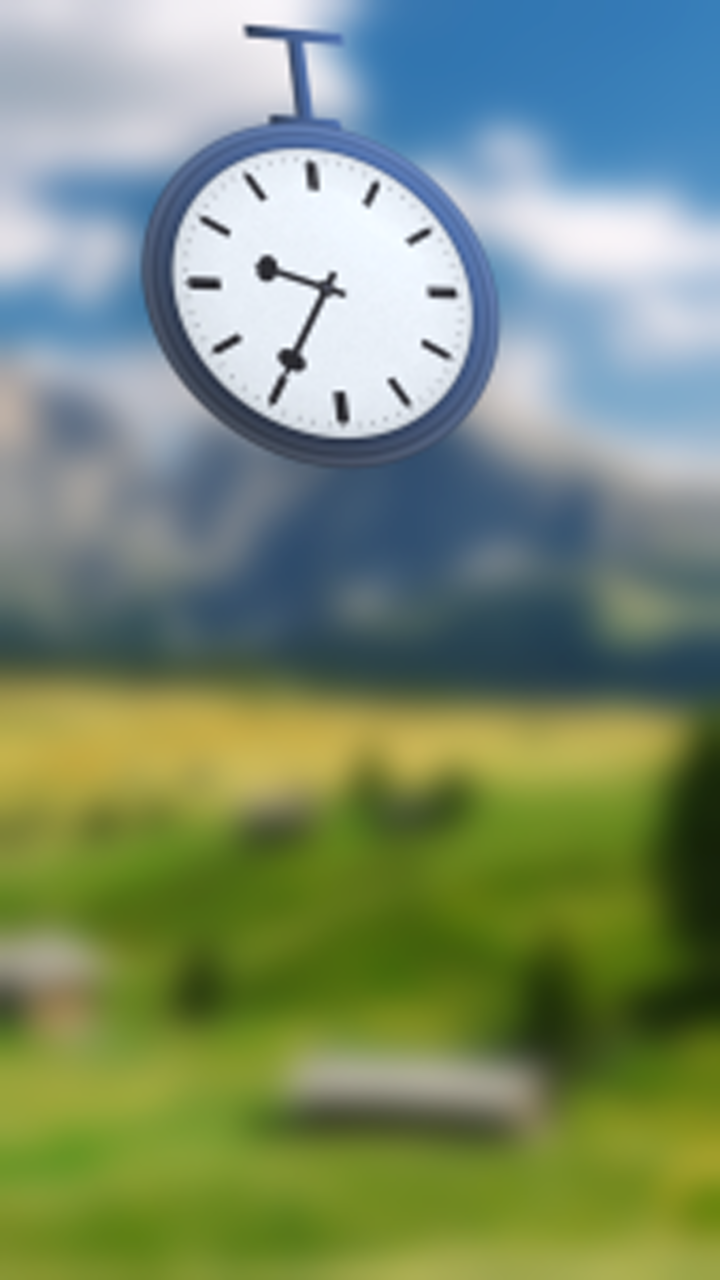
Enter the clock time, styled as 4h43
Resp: 9h35
